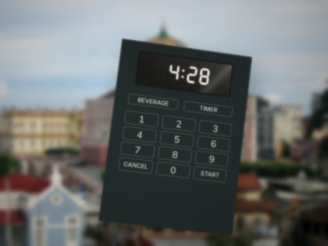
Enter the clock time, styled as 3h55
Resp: 4h28
